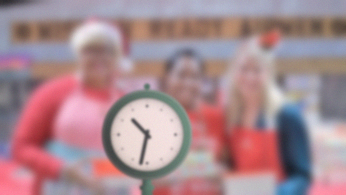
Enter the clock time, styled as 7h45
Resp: 10h32
